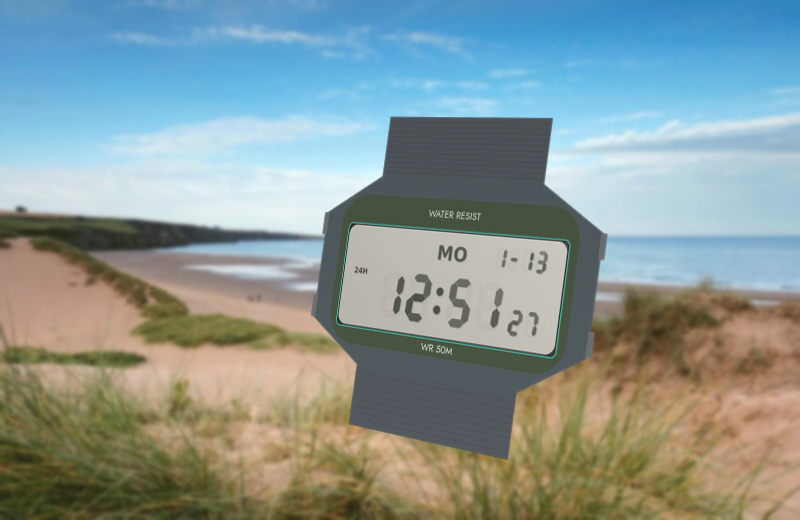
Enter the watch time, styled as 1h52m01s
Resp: 12h51m27s
